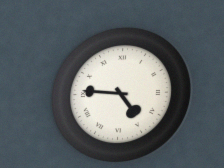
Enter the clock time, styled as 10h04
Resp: 4h46
